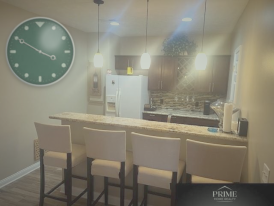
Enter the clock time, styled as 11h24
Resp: 3h50
